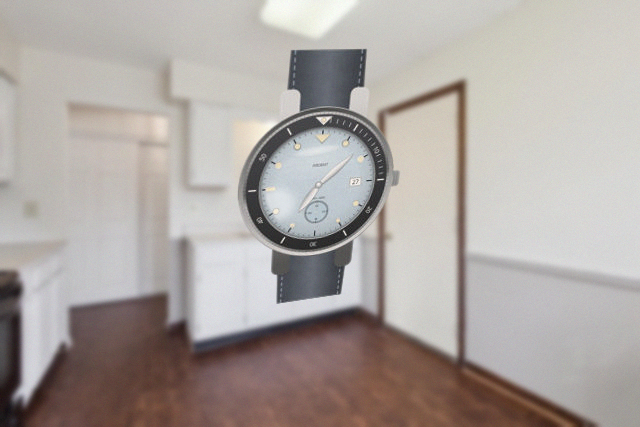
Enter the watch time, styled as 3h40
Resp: 7h08
